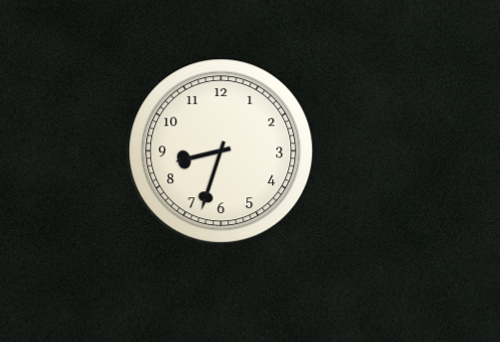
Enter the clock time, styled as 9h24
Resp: 8h33
